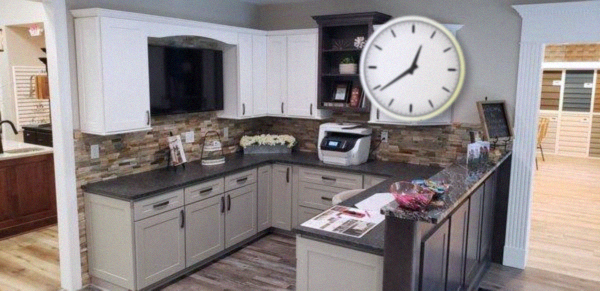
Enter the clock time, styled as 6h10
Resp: 12h39
